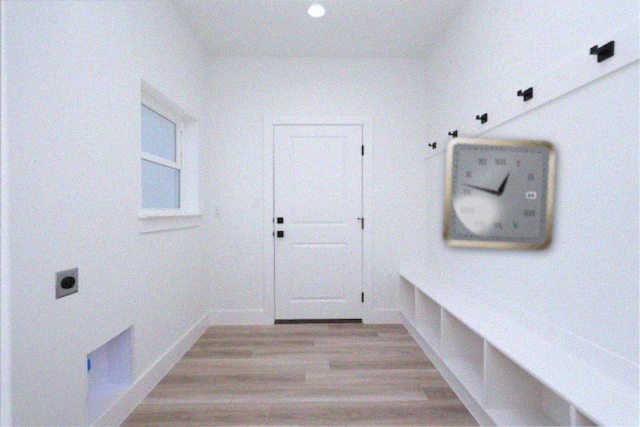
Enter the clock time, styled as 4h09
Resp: 12h47
